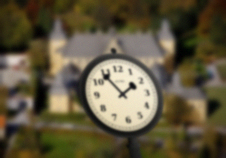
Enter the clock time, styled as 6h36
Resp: 1h54
